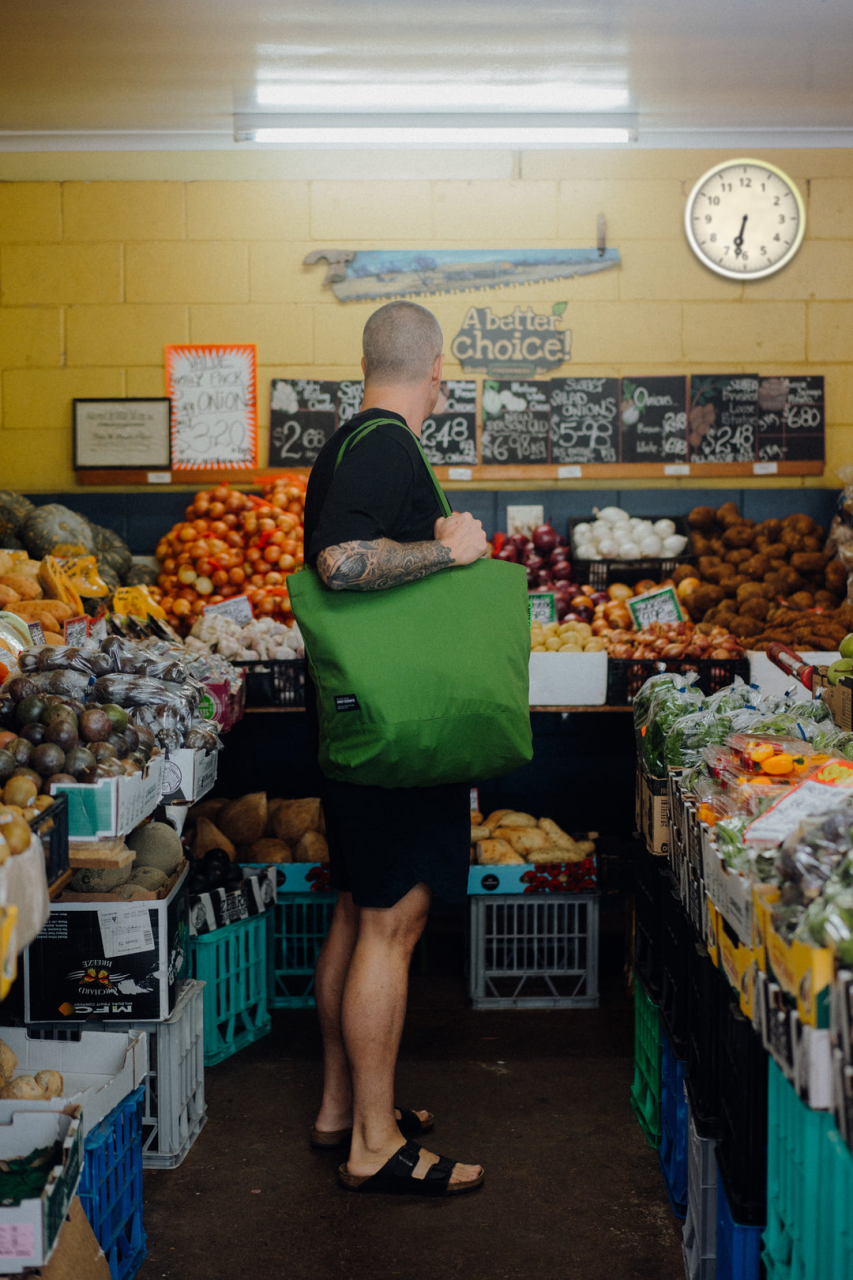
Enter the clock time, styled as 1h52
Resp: 6h32
